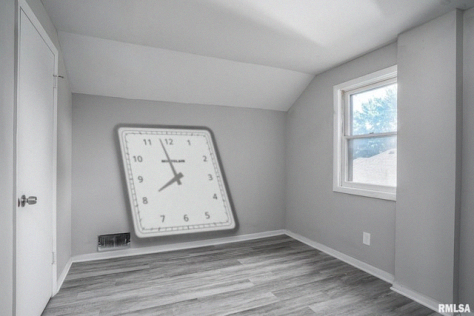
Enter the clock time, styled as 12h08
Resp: 7h58
